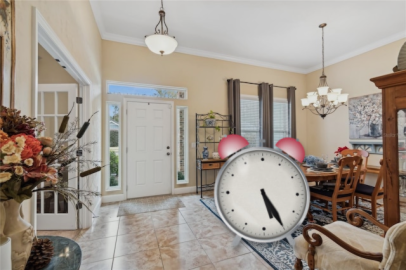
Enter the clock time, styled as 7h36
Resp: 5h25
